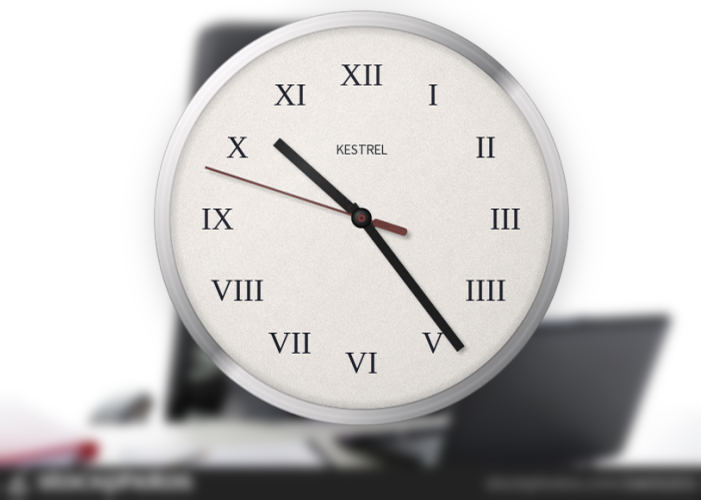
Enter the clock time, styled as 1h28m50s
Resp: 10h23m48s
